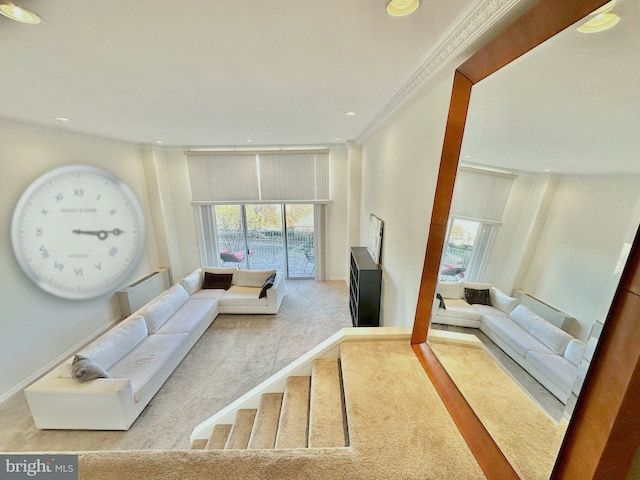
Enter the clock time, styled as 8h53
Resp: 3h15
